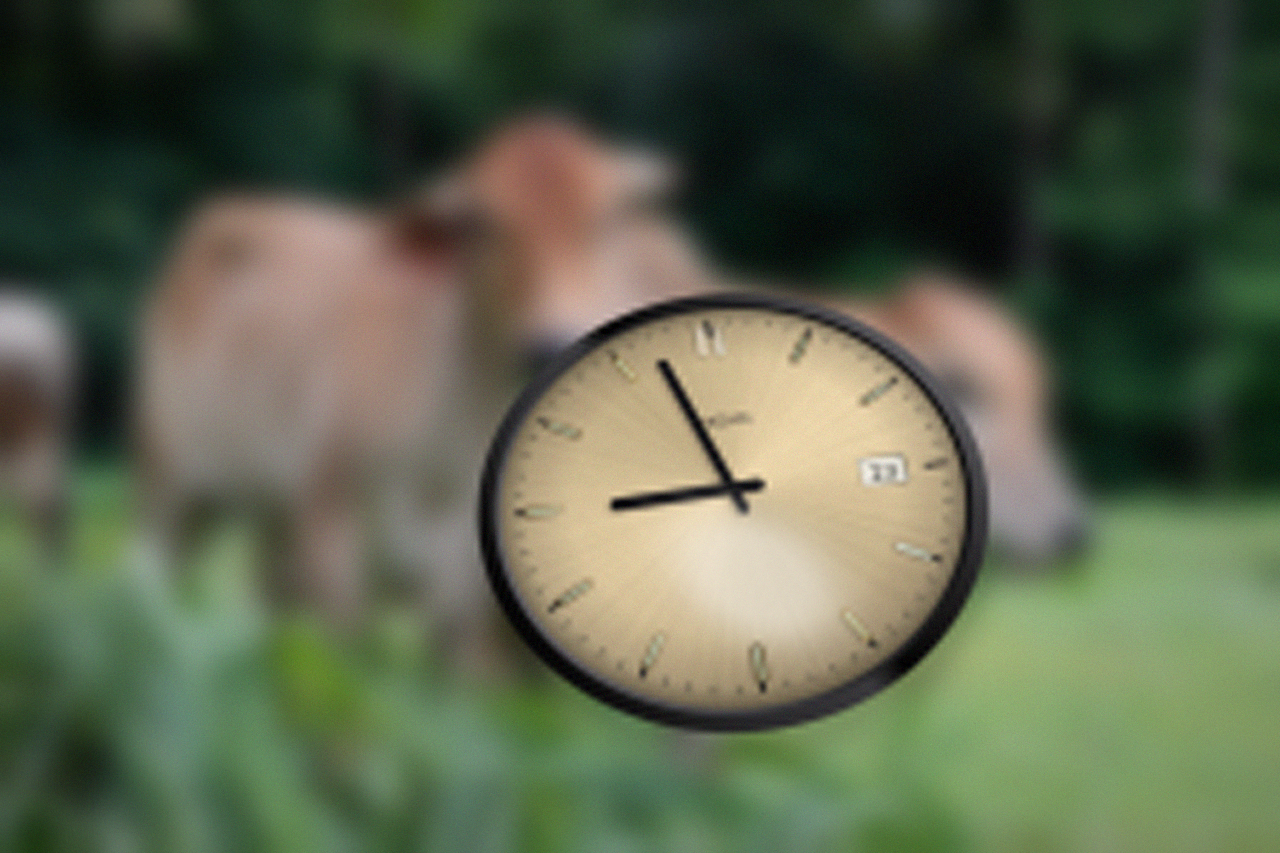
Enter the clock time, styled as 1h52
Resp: 8h57
